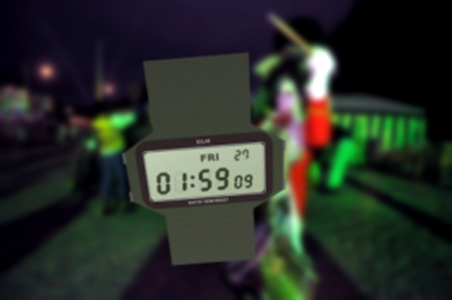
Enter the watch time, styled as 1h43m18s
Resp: 1h59m09s
